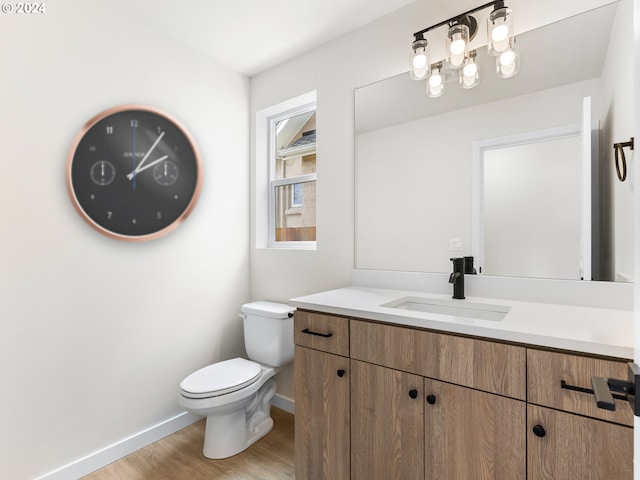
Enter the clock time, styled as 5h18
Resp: 2h06
